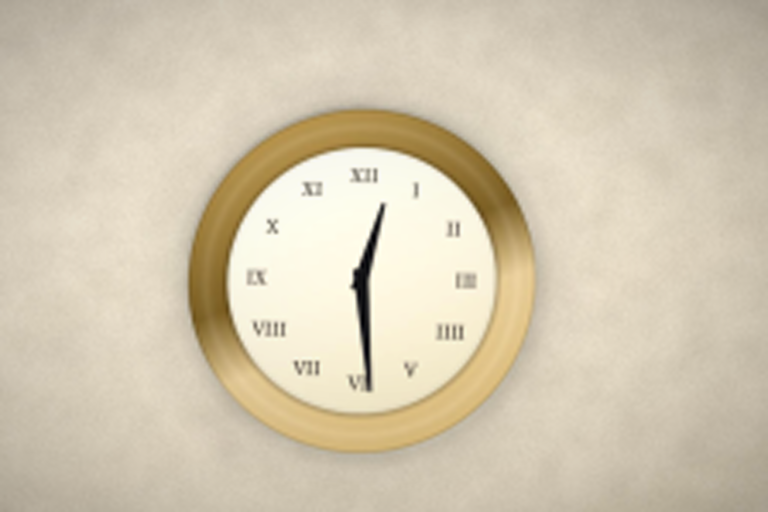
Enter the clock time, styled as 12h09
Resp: 12h29
